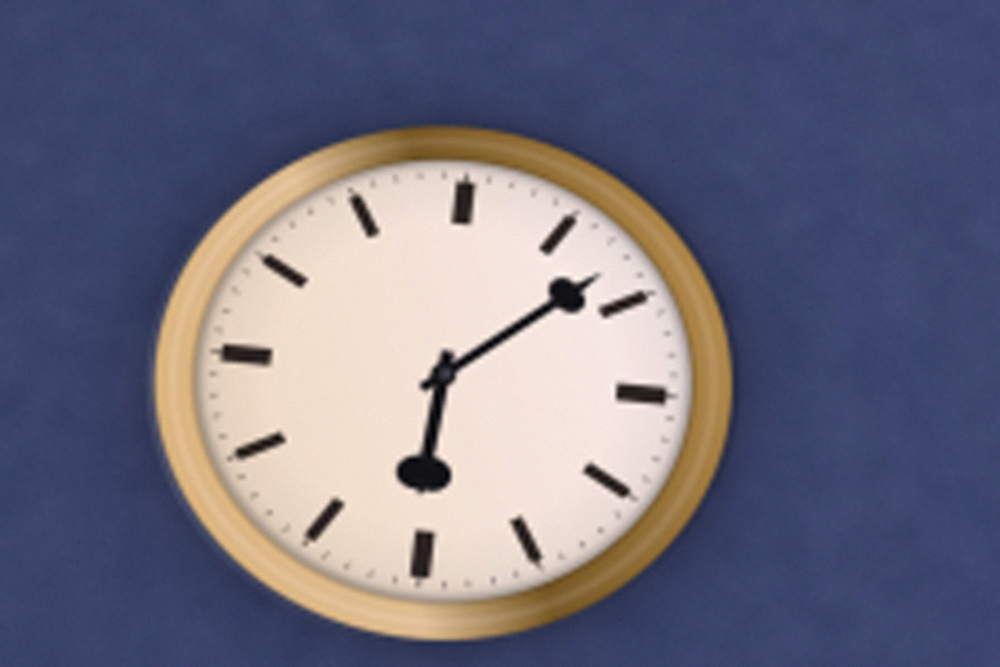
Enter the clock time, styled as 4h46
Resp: 6h08
